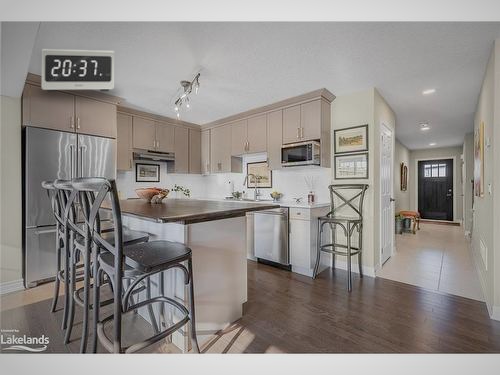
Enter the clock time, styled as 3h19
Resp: 20h37
